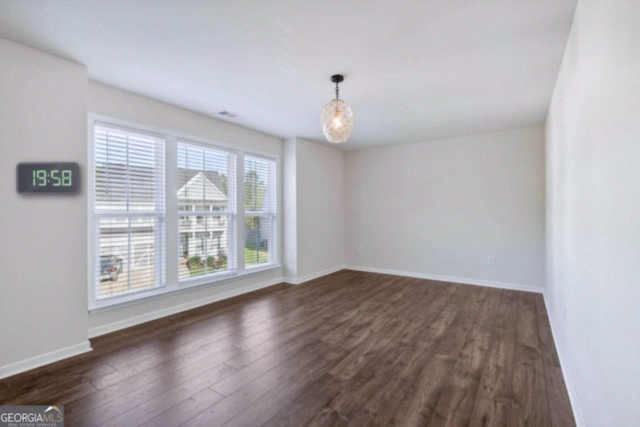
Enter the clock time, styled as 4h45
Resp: 19h58
